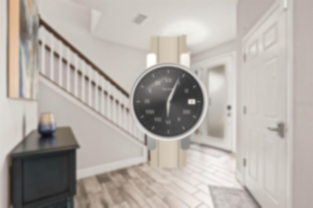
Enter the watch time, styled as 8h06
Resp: 6h04
